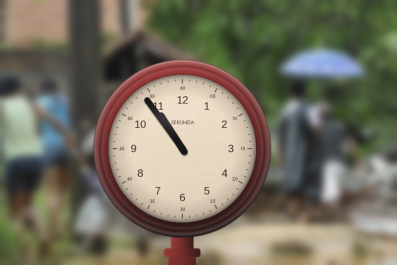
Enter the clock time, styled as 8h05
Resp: 10h54
